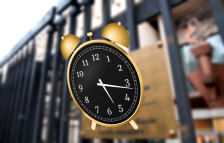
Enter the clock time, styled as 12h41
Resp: 5h17
